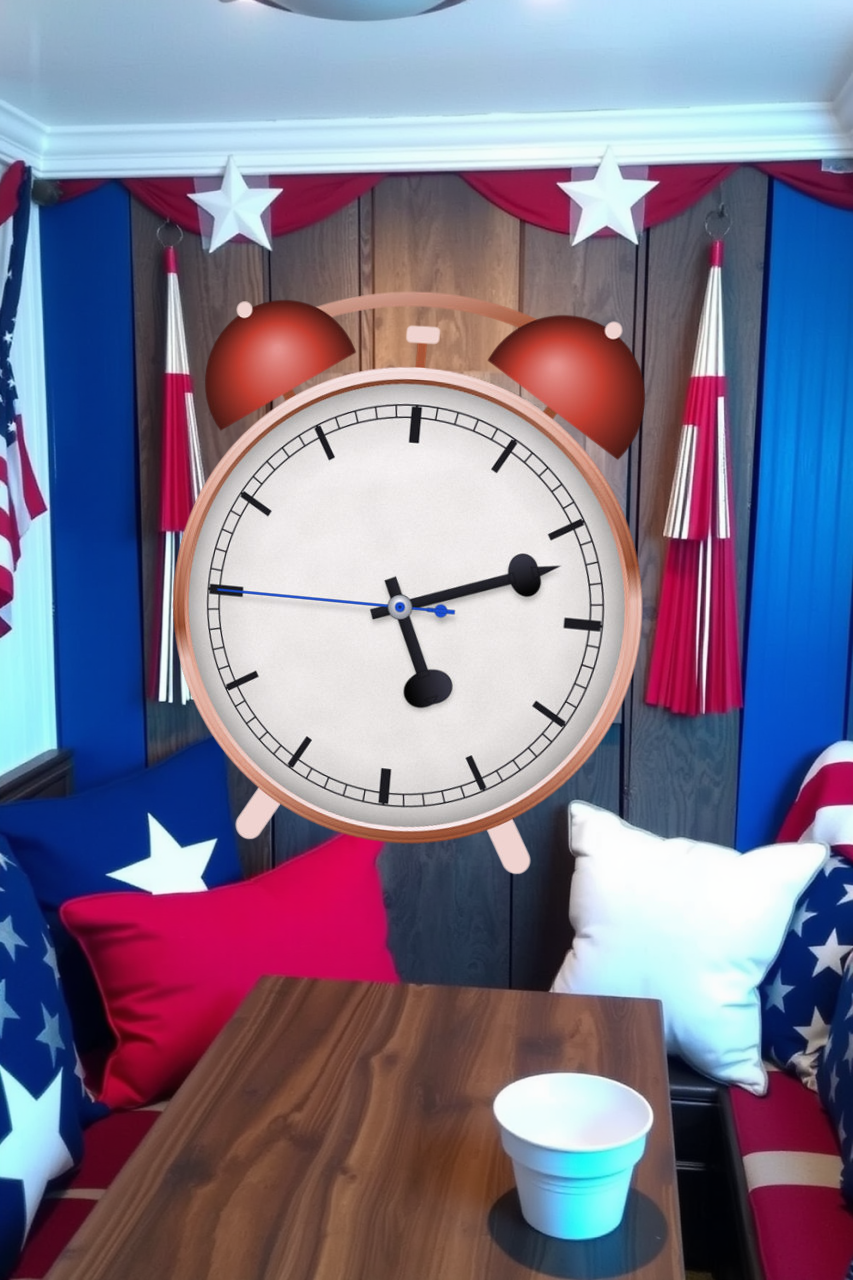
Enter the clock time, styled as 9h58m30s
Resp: 5h11m45s
